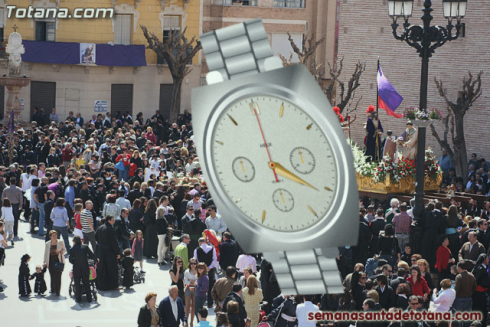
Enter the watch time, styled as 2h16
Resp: 4h21
